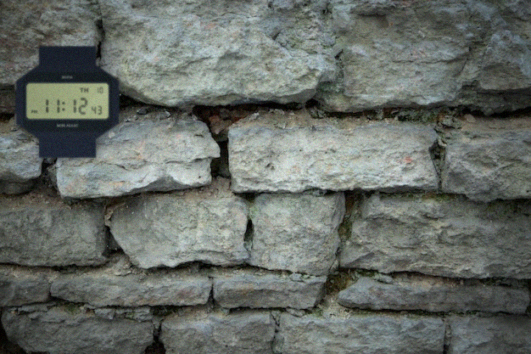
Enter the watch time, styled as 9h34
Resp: 11h12
